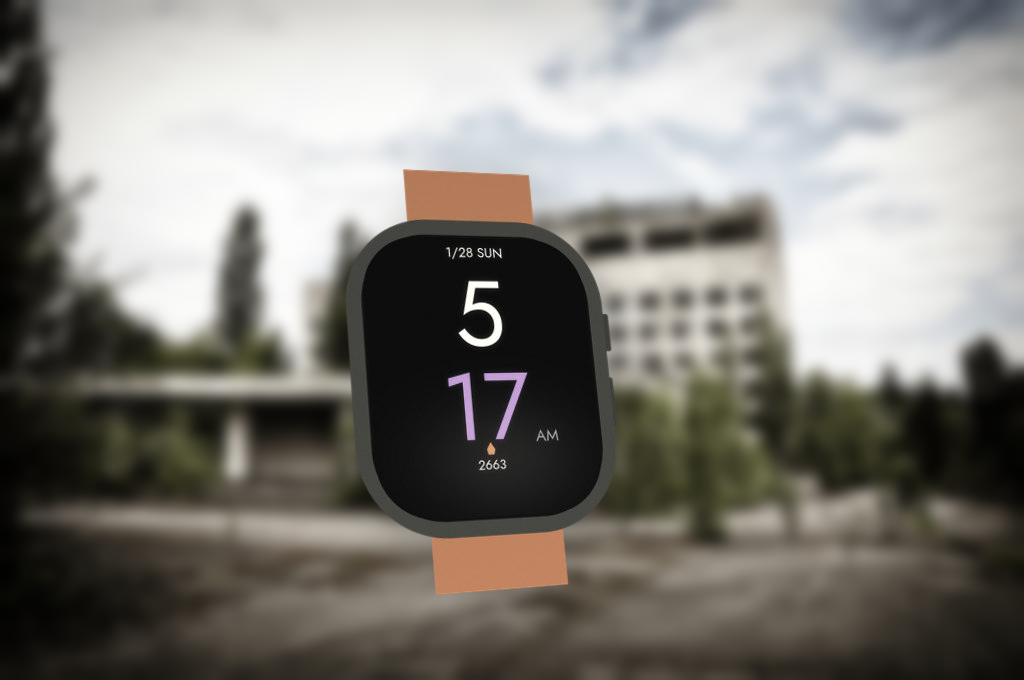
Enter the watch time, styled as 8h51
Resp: 5h17
